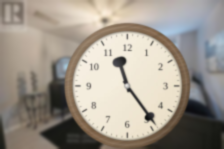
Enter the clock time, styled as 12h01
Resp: 11h24
